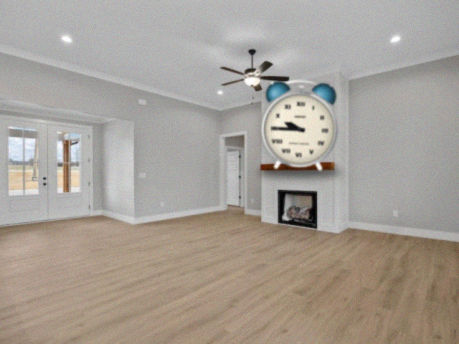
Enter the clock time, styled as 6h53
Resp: 9h45
